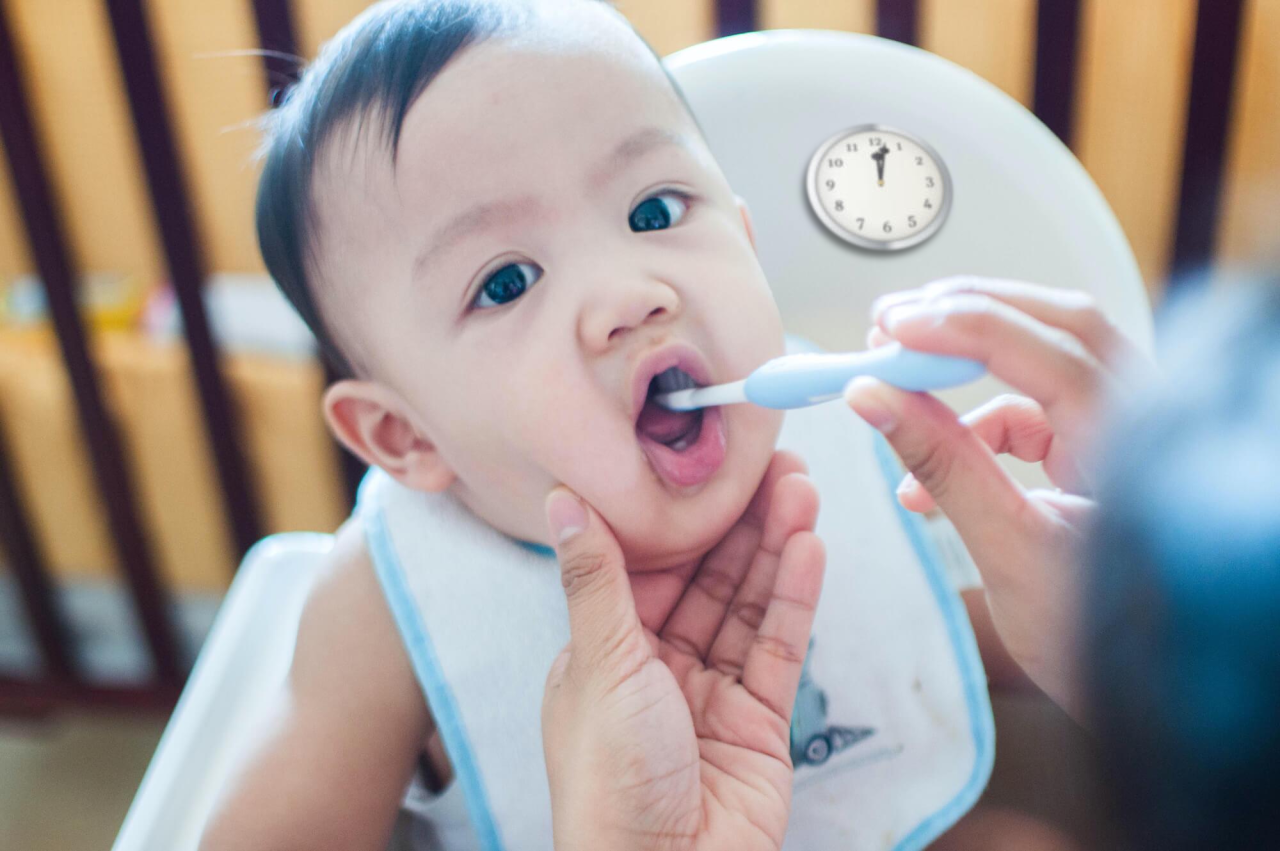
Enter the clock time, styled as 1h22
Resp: 12h02
